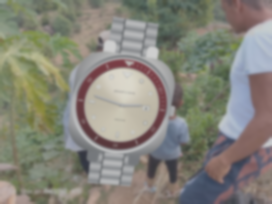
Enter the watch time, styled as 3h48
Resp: 2h47
